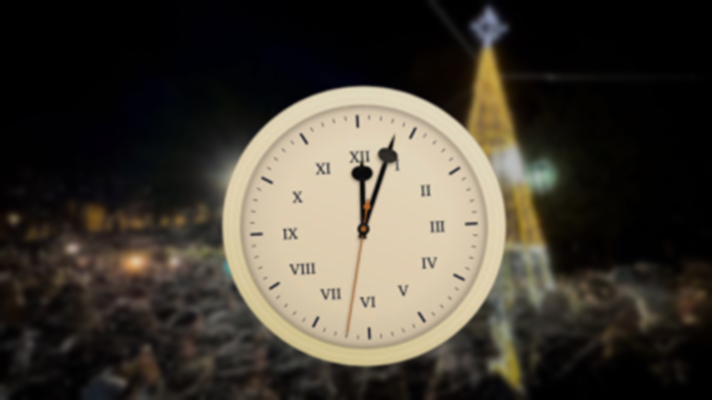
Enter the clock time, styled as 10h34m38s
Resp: 12h03m32s
